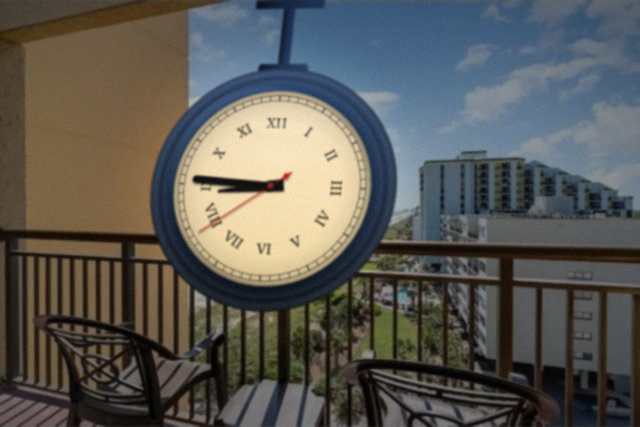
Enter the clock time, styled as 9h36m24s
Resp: 8h45m39s
